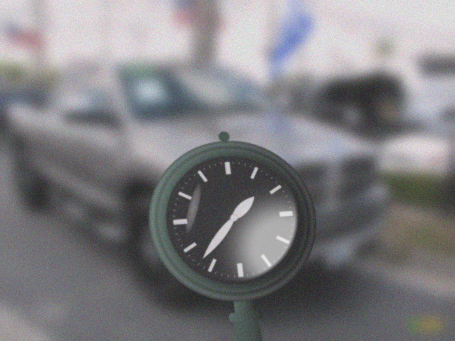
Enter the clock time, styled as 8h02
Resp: 1h37
